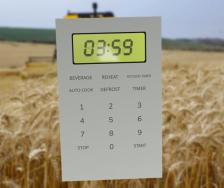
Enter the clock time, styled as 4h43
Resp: 3h59
